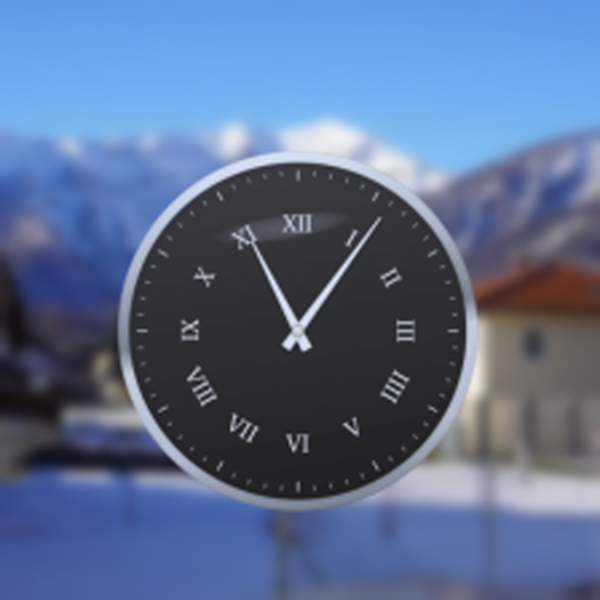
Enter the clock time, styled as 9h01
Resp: 11h06
